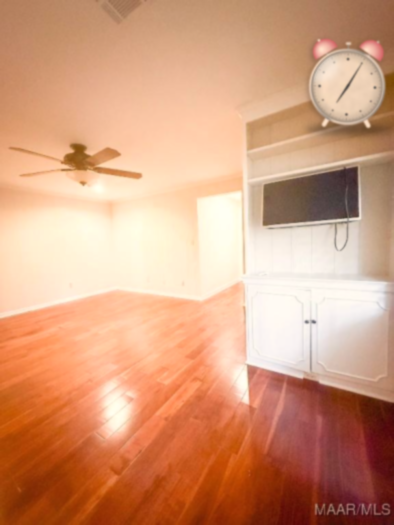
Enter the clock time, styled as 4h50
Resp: 7h05
